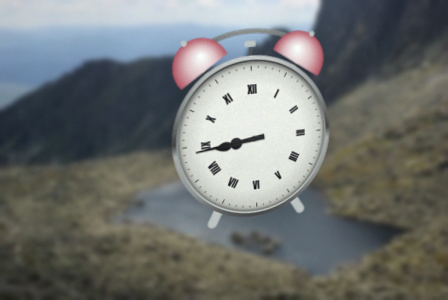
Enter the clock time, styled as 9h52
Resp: 8h44
